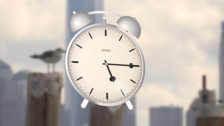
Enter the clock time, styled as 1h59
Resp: 5h15
